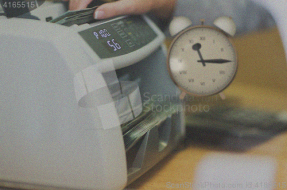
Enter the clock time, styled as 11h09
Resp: 11h15
